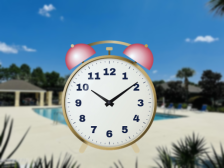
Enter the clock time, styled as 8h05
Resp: 10h09
